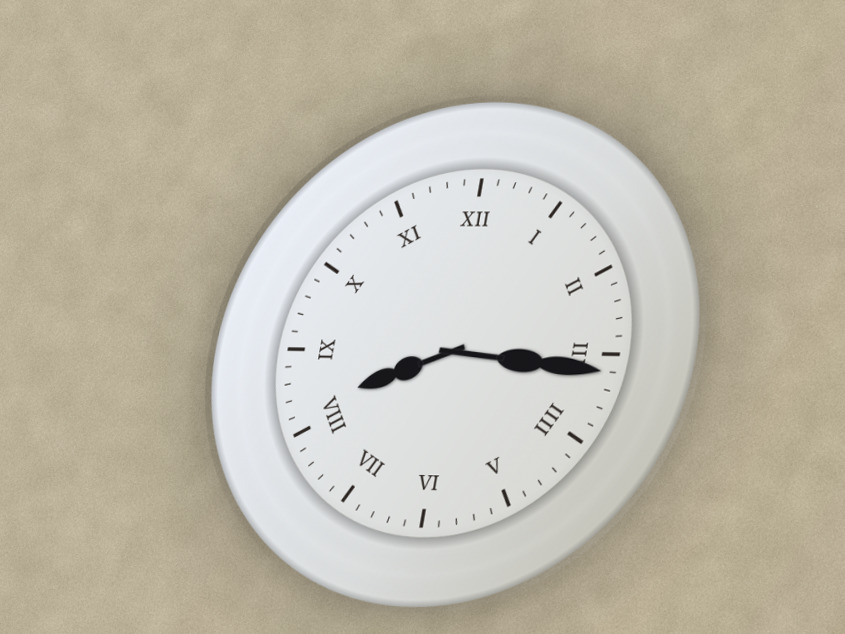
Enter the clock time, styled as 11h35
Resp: 8h16
